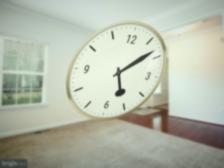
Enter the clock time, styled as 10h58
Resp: 5h08
